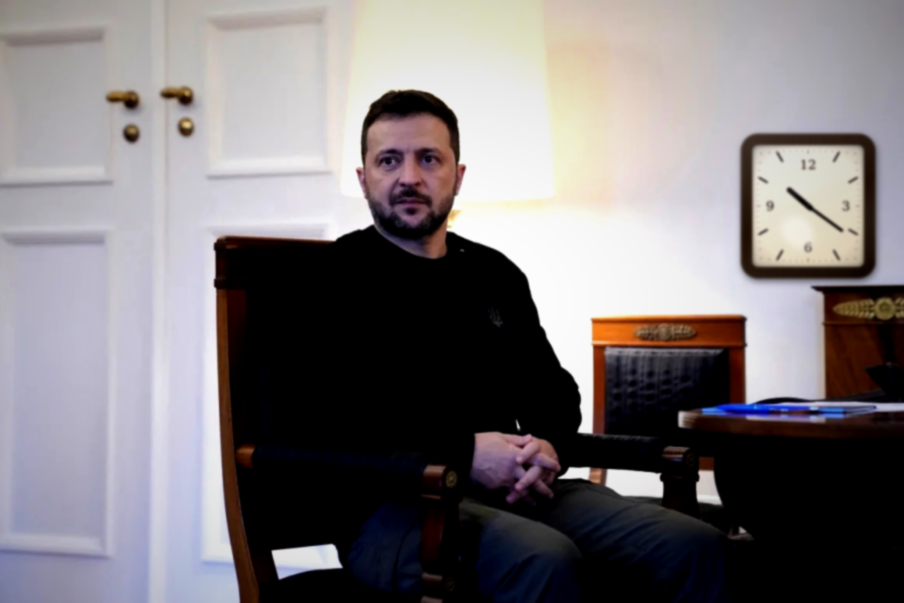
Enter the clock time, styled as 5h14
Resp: 10h21
